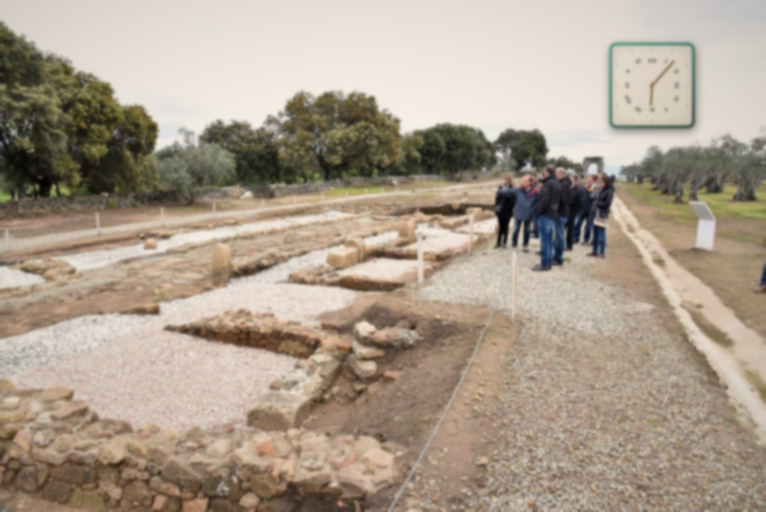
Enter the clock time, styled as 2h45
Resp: 6h07
